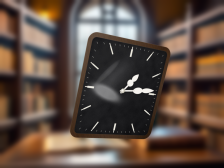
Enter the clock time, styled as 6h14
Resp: 1h14
